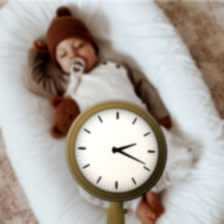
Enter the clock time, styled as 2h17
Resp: 2h19
